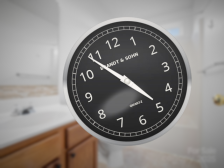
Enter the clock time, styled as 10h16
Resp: 4h54
